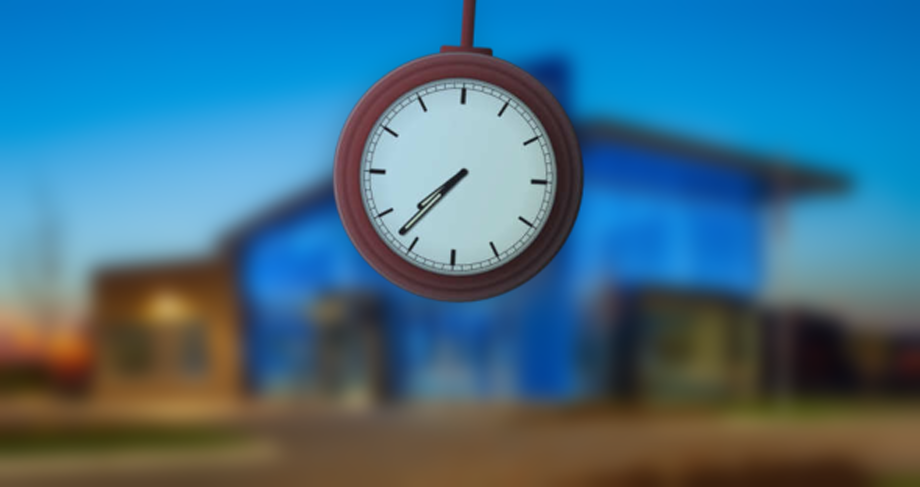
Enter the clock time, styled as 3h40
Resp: 7h37
